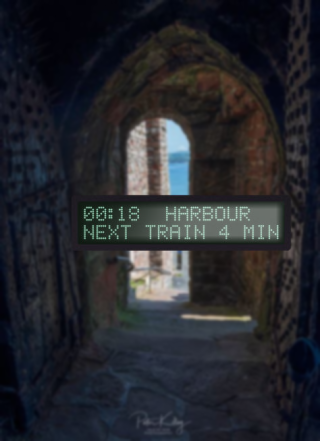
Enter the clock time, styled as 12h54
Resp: 0h18
